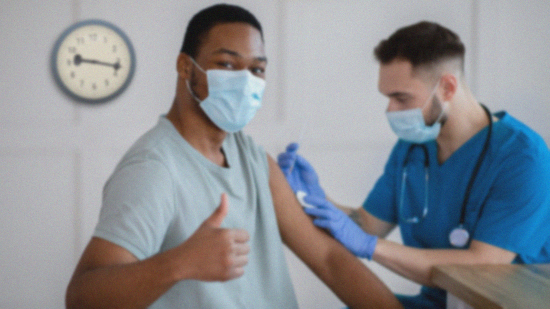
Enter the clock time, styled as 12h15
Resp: 9h17
